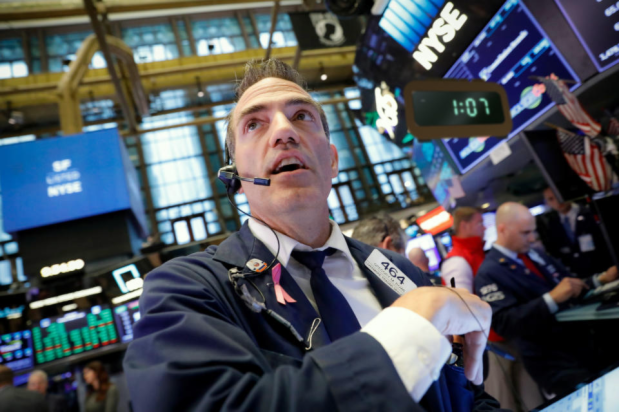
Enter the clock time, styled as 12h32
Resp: 1h07
